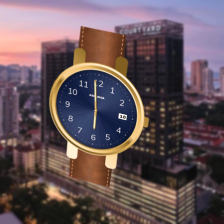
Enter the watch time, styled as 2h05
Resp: 5h59
